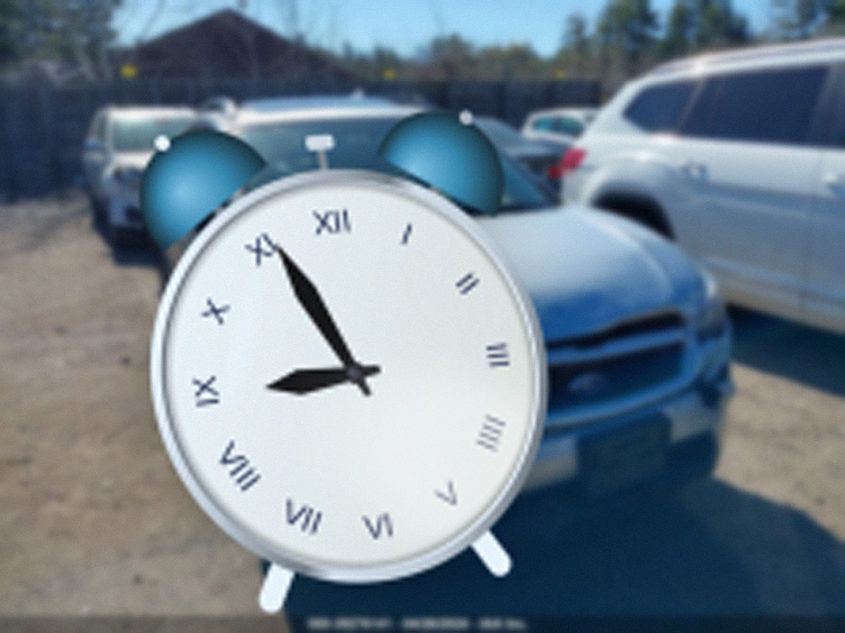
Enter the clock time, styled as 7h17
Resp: 8h56
